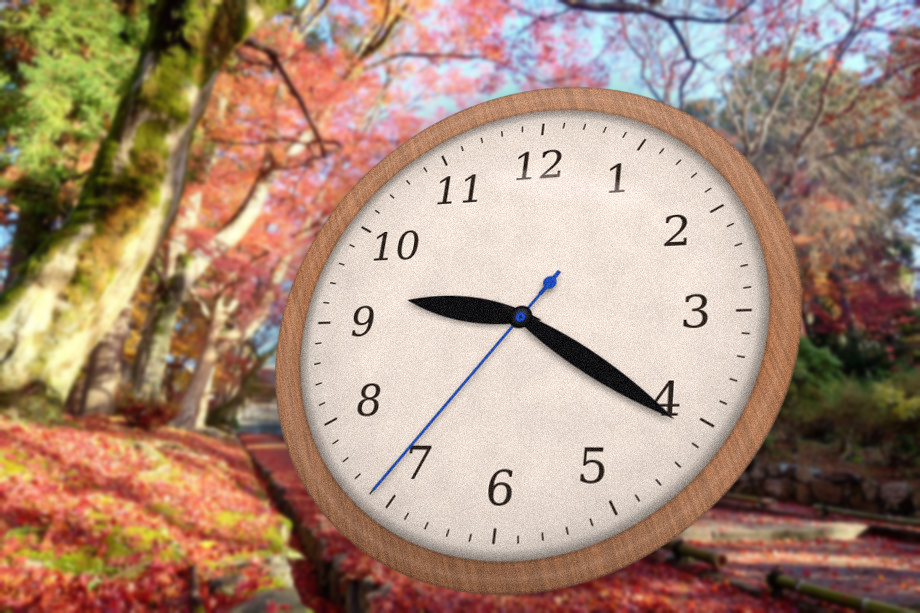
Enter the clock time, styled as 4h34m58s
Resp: 9h20m36s
